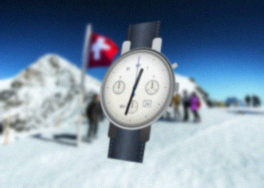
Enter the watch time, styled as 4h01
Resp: 12h32
